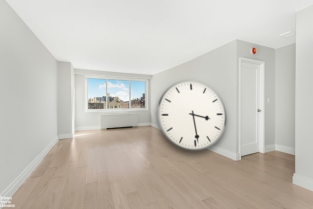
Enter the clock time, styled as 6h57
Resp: 3h29
